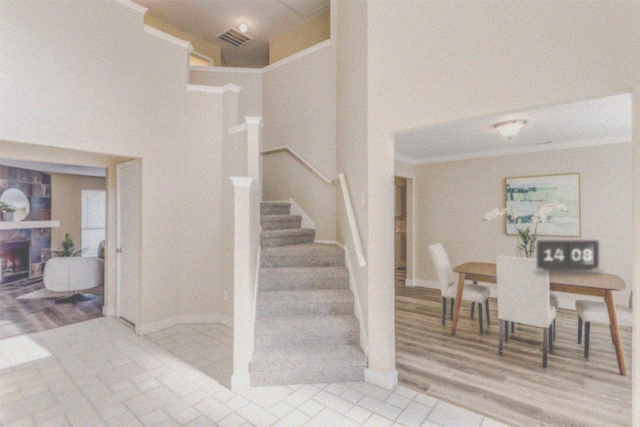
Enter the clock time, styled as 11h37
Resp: 14h08
